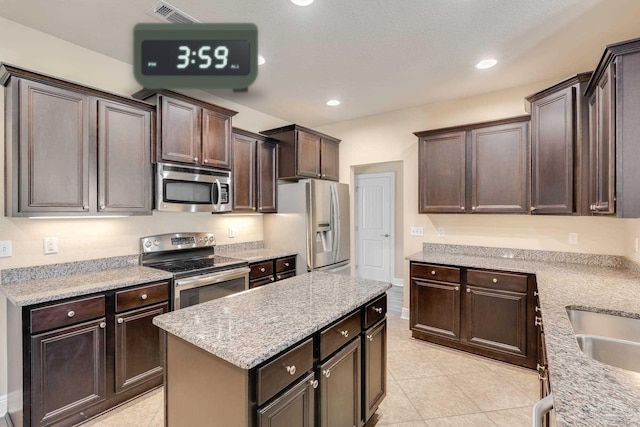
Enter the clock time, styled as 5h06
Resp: 3h59
